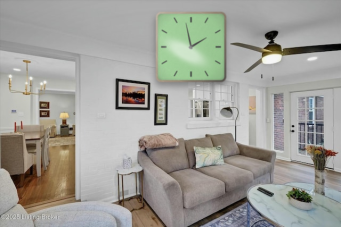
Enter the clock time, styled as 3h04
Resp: 1h58
